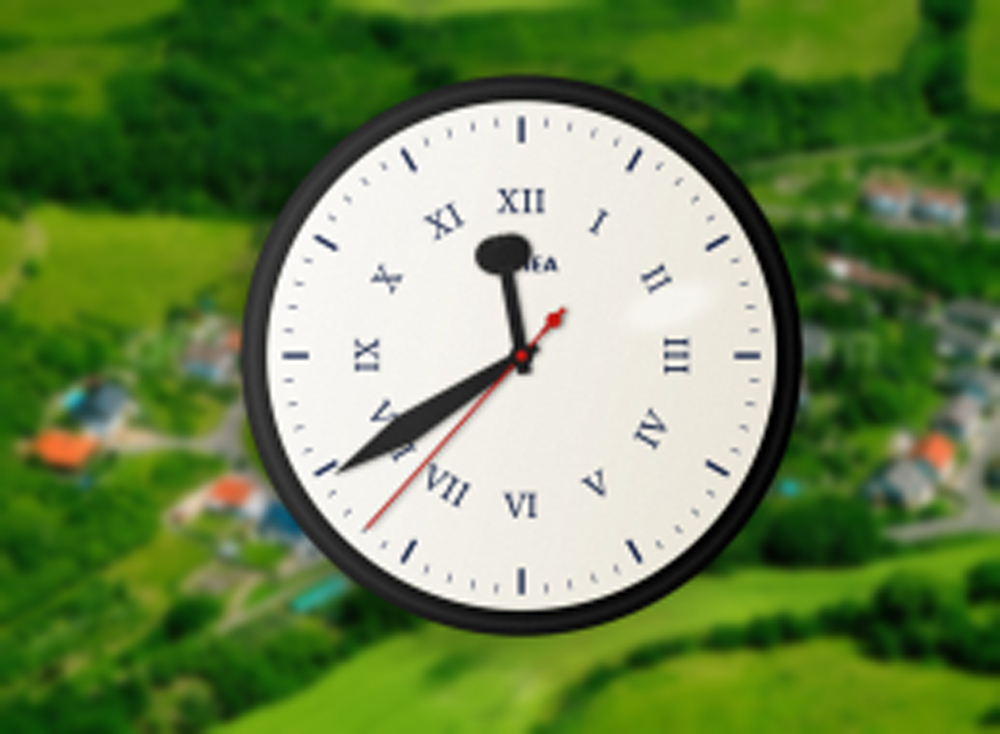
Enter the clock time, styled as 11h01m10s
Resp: 11h39m37s
